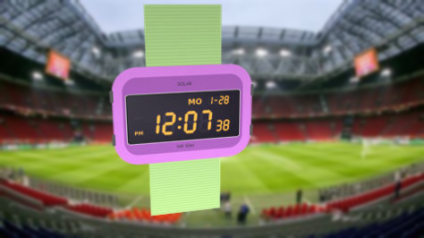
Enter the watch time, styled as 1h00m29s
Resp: 12h07m38s
